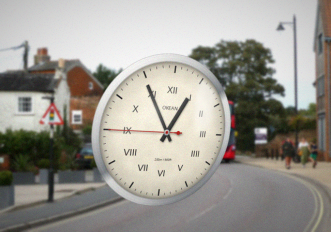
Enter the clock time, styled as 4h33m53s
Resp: 12h54m45s
